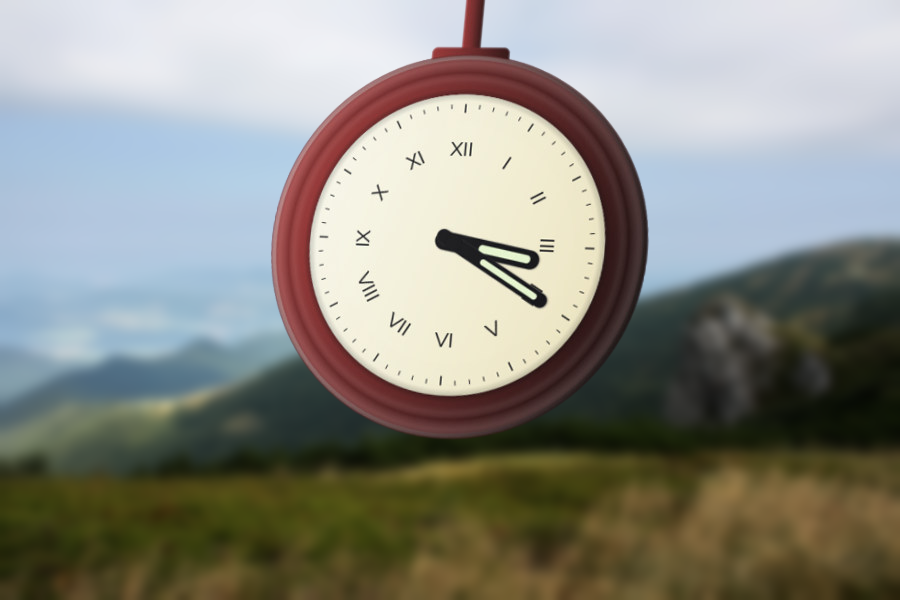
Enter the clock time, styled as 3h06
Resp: 3h20
